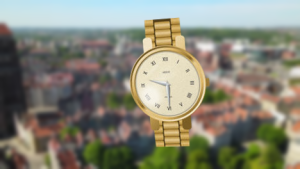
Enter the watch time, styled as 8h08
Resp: 9h30
